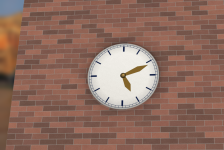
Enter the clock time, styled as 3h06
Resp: 5h11
